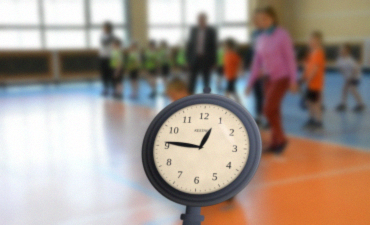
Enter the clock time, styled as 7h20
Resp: 12h46
